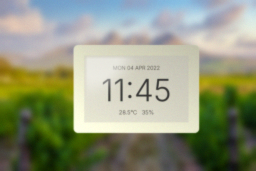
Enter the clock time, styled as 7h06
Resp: 11h45
